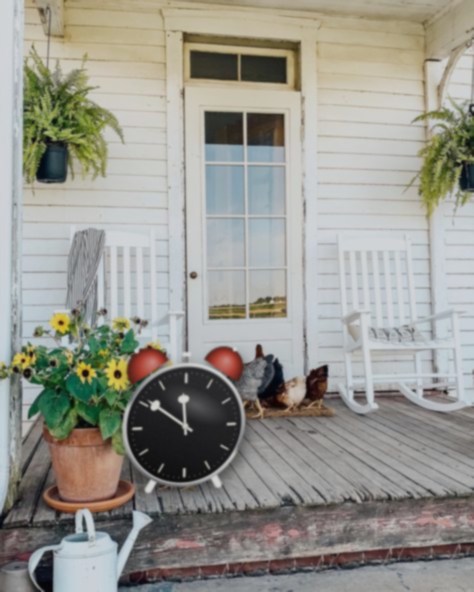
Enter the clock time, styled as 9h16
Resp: 11h51
